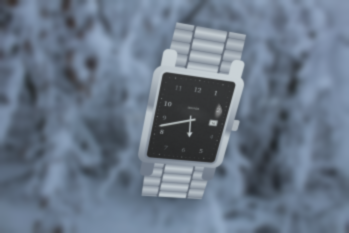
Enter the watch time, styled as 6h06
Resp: 5h42
